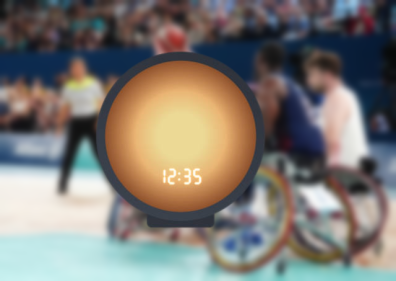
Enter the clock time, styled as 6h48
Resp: 12h35
